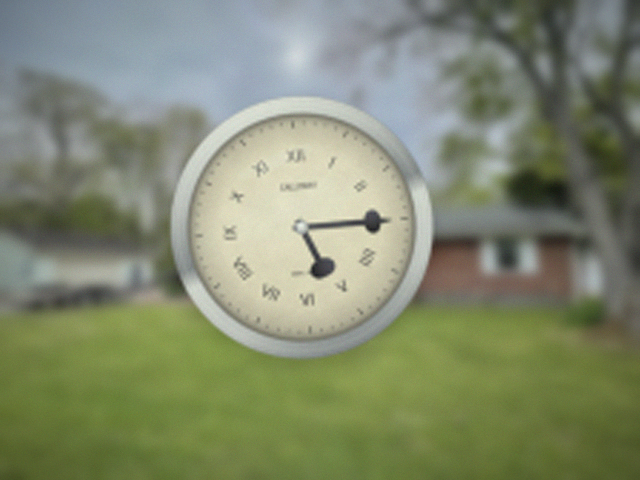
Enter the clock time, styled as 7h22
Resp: 5h15
